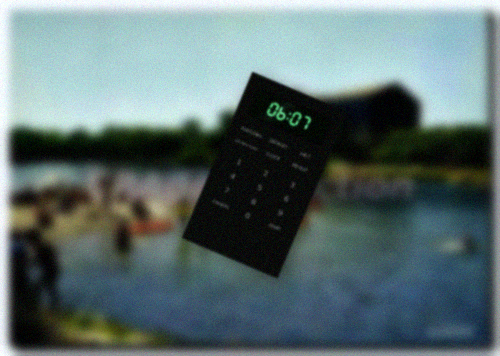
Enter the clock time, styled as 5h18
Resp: 6h07
